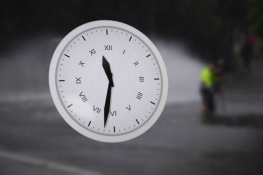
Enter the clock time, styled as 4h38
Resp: 11h32
